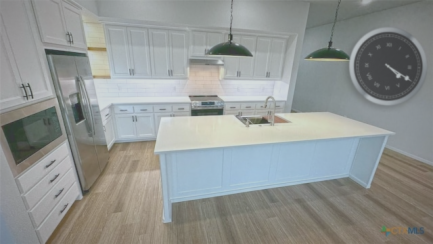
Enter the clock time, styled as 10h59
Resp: 4h20
